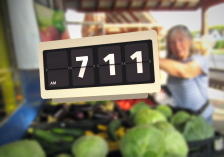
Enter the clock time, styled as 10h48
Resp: 7h11
